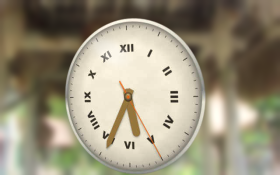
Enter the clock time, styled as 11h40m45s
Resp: 5h34m25s
